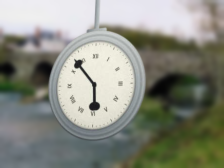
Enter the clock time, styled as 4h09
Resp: 5h53
